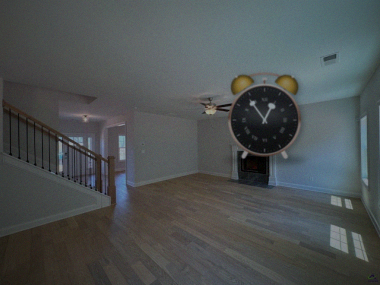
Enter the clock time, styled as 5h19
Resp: 12h54
